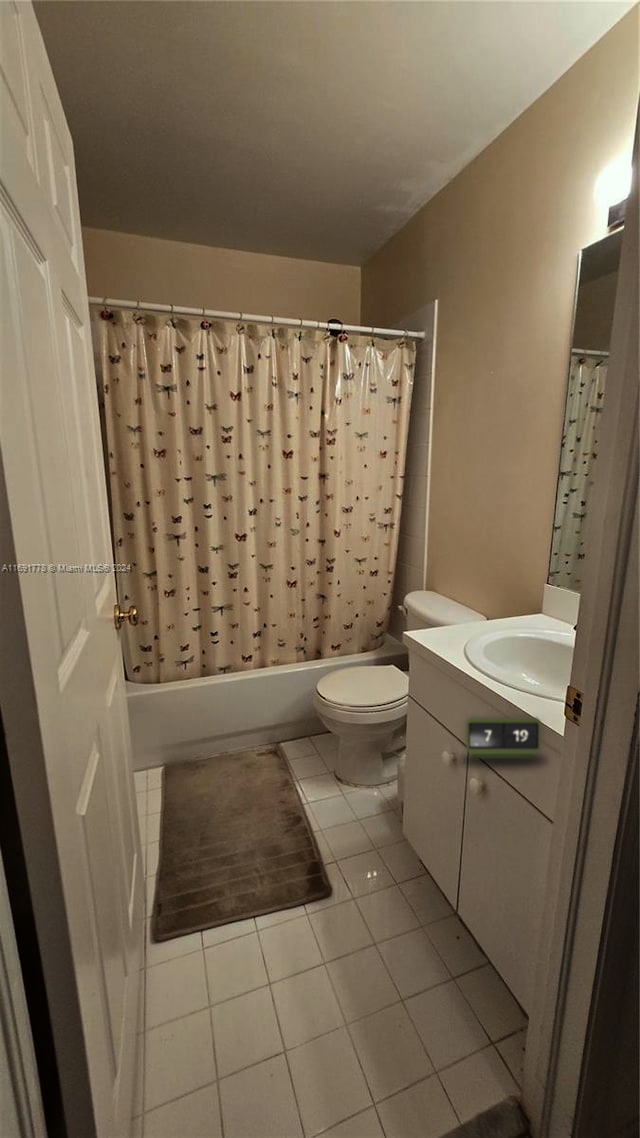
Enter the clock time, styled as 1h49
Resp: 7h19
